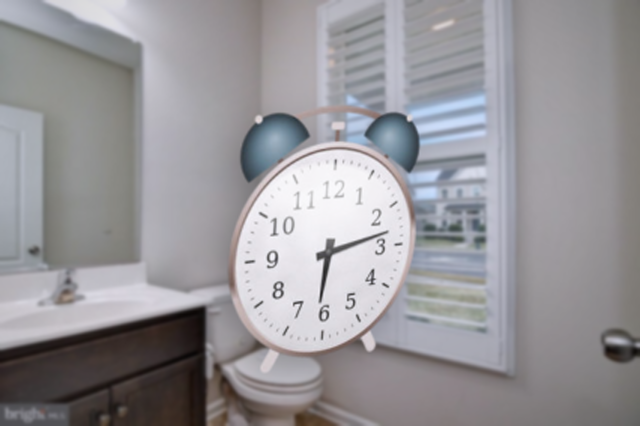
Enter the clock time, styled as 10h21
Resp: 6h13
